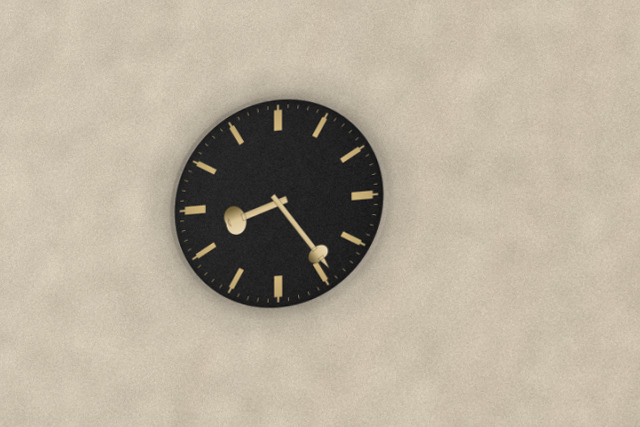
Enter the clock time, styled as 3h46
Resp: 8h24
